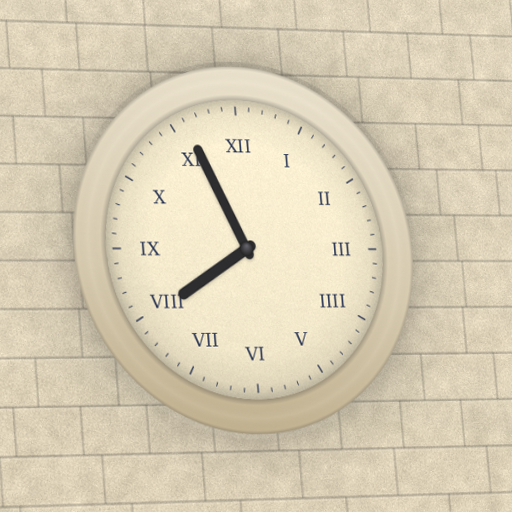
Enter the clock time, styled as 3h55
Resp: 7h56
